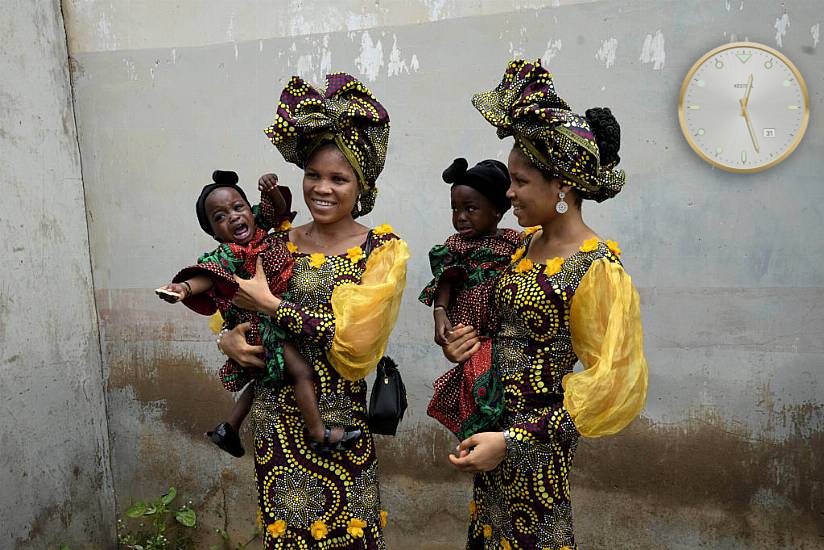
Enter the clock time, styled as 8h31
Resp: 12h27
